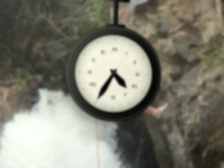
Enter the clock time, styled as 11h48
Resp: 4h35
